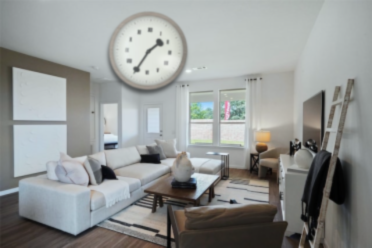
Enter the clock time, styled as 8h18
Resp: 1h35
